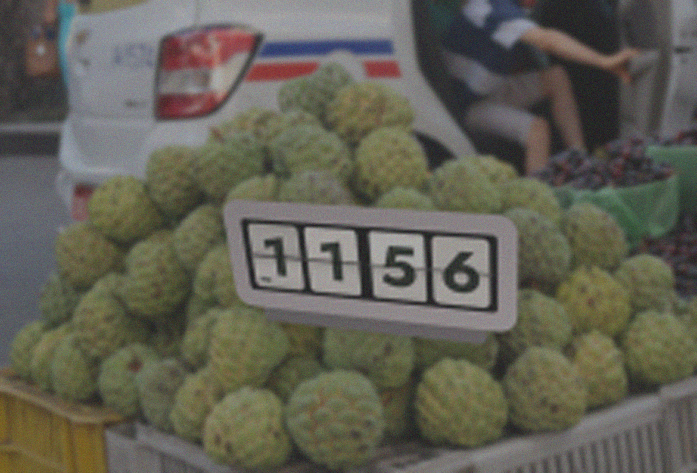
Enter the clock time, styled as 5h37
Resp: 11h56
